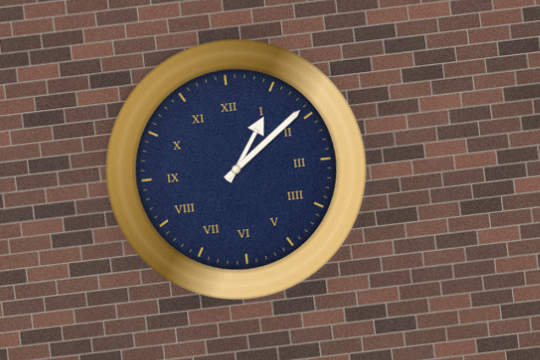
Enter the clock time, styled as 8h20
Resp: 1h09
